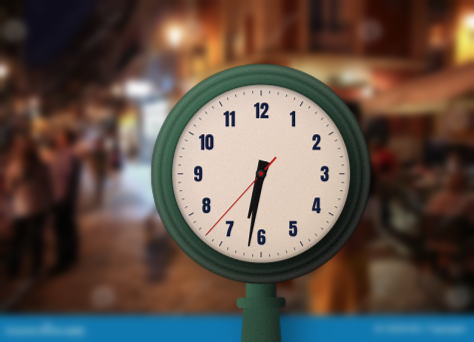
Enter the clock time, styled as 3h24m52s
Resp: 6h31m37s
